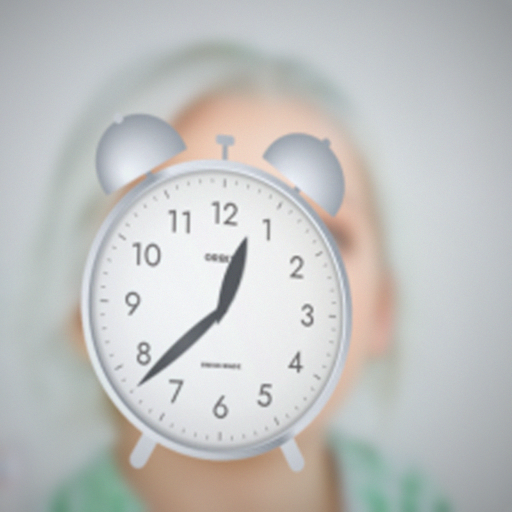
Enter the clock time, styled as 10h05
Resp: 12h38
